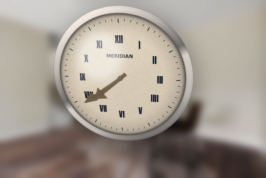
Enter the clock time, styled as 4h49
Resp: 7h39
